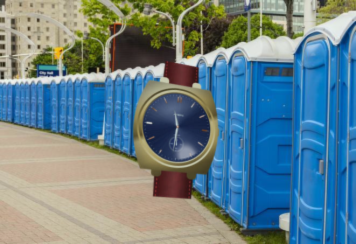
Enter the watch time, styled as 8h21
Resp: 11h31
